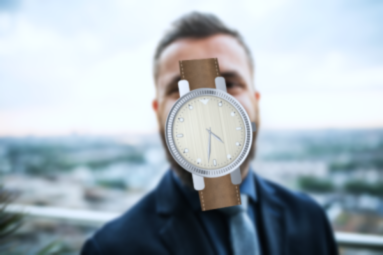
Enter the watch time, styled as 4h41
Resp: 4h32
